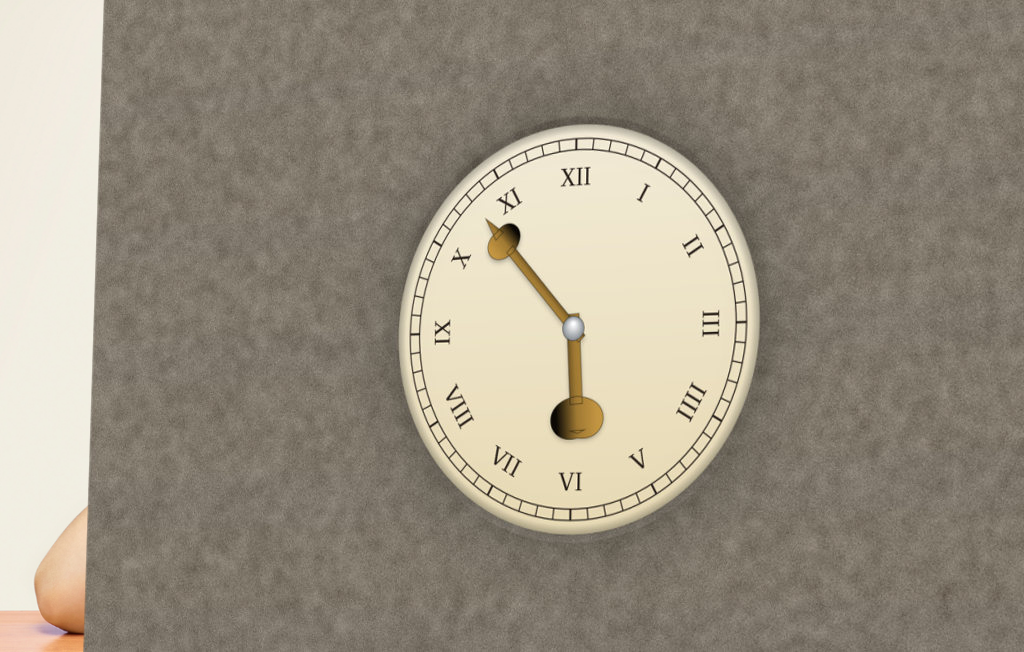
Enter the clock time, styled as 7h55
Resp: 5h53
